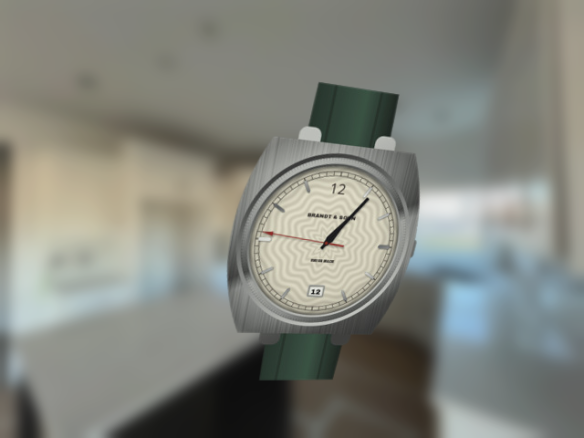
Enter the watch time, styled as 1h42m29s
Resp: 1h05m46s
